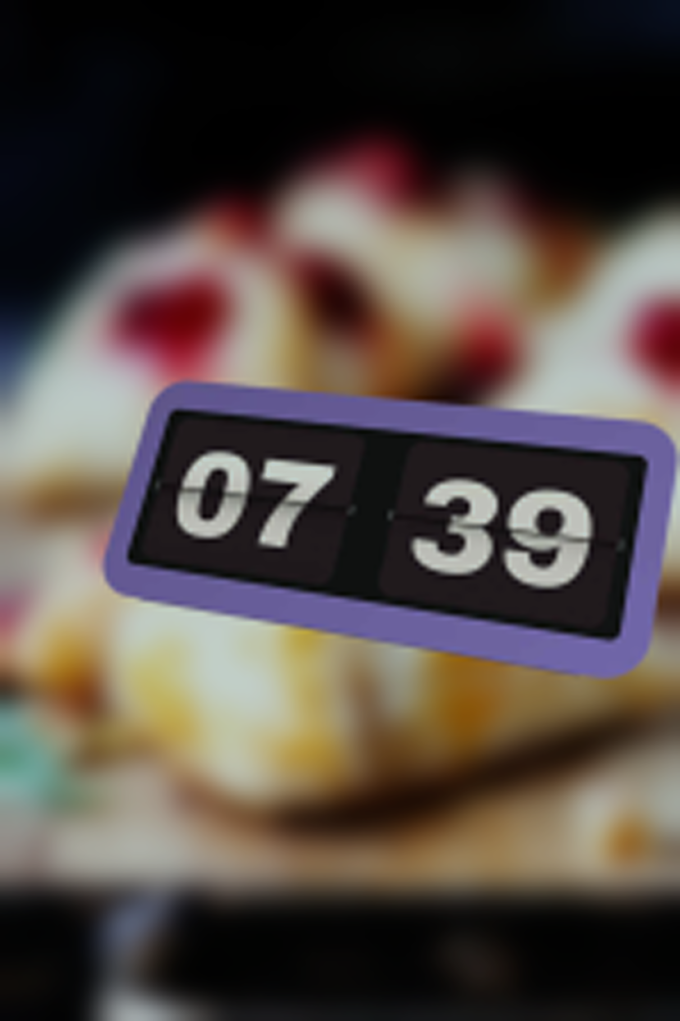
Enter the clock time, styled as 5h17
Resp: 7h39
